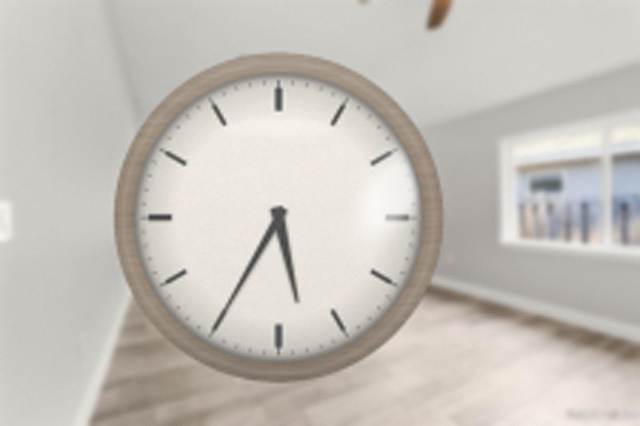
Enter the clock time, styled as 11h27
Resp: 5h35
